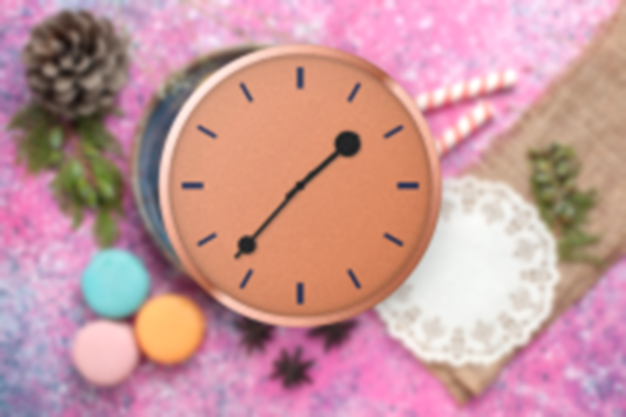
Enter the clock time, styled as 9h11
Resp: 1h37
